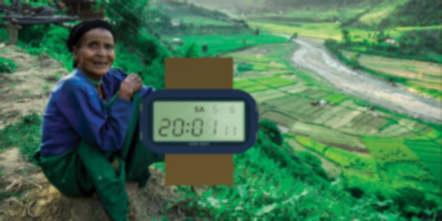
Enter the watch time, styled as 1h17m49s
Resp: 20h01m11s
